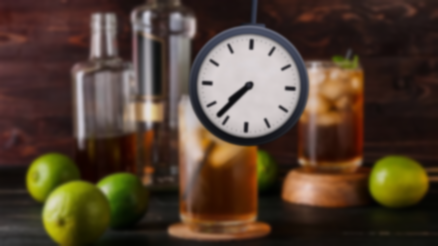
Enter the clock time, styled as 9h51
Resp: 7h37
